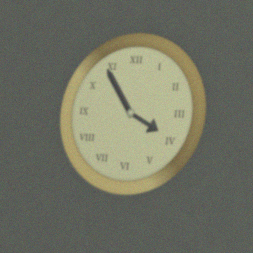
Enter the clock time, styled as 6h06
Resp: 3h54
